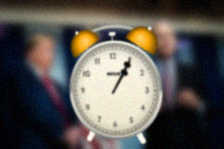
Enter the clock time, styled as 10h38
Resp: 1h05
